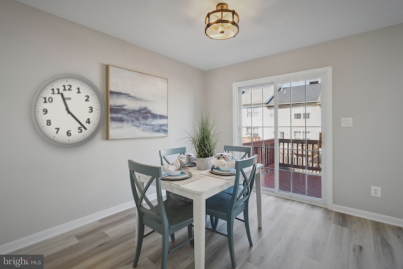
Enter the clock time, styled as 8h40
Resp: 11h23
